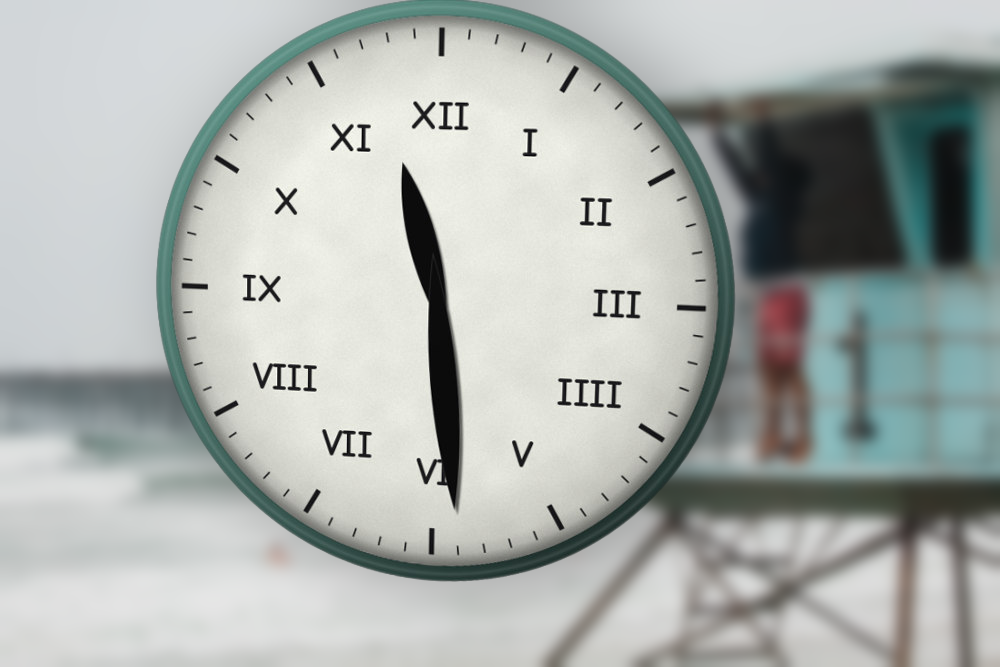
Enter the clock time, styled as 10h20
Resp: 11h29
